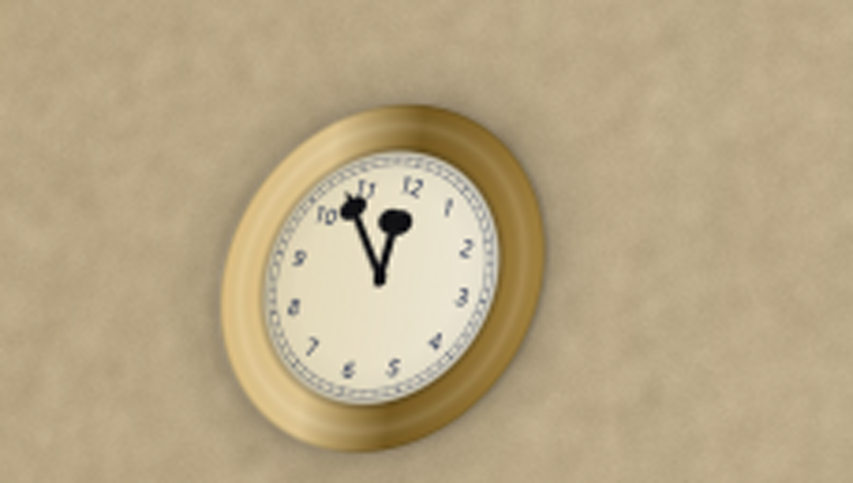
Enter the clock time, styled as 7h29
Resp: 11h53
